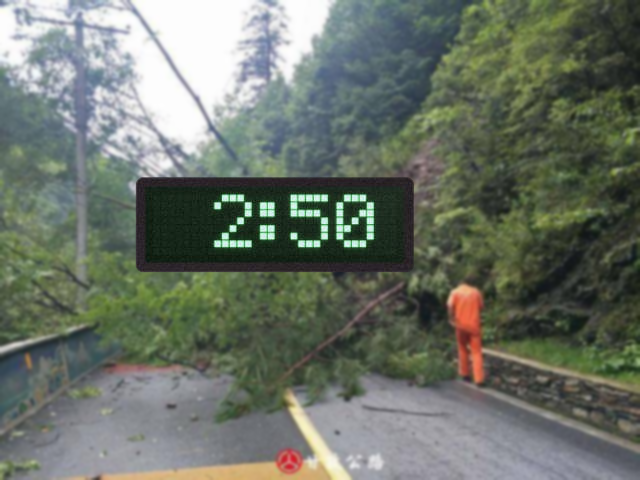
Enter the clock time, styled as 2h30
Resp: 2h50
